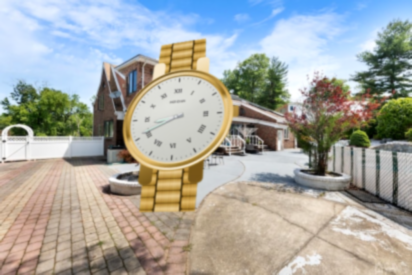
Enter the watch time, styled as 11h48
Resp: 8h41
